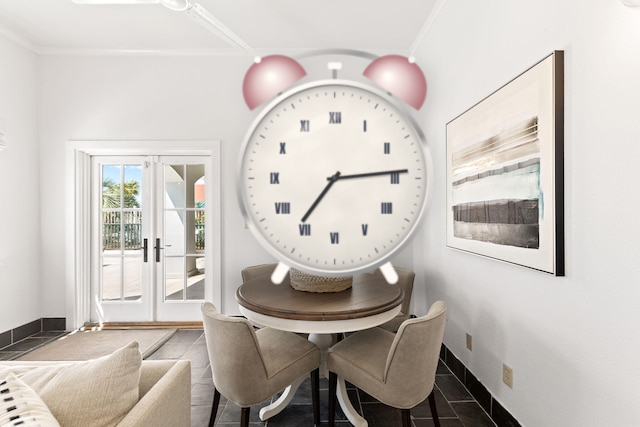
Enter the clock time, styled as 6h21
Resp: 7h14
